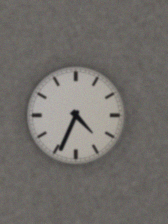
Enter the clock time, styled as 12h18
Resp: 4h34
